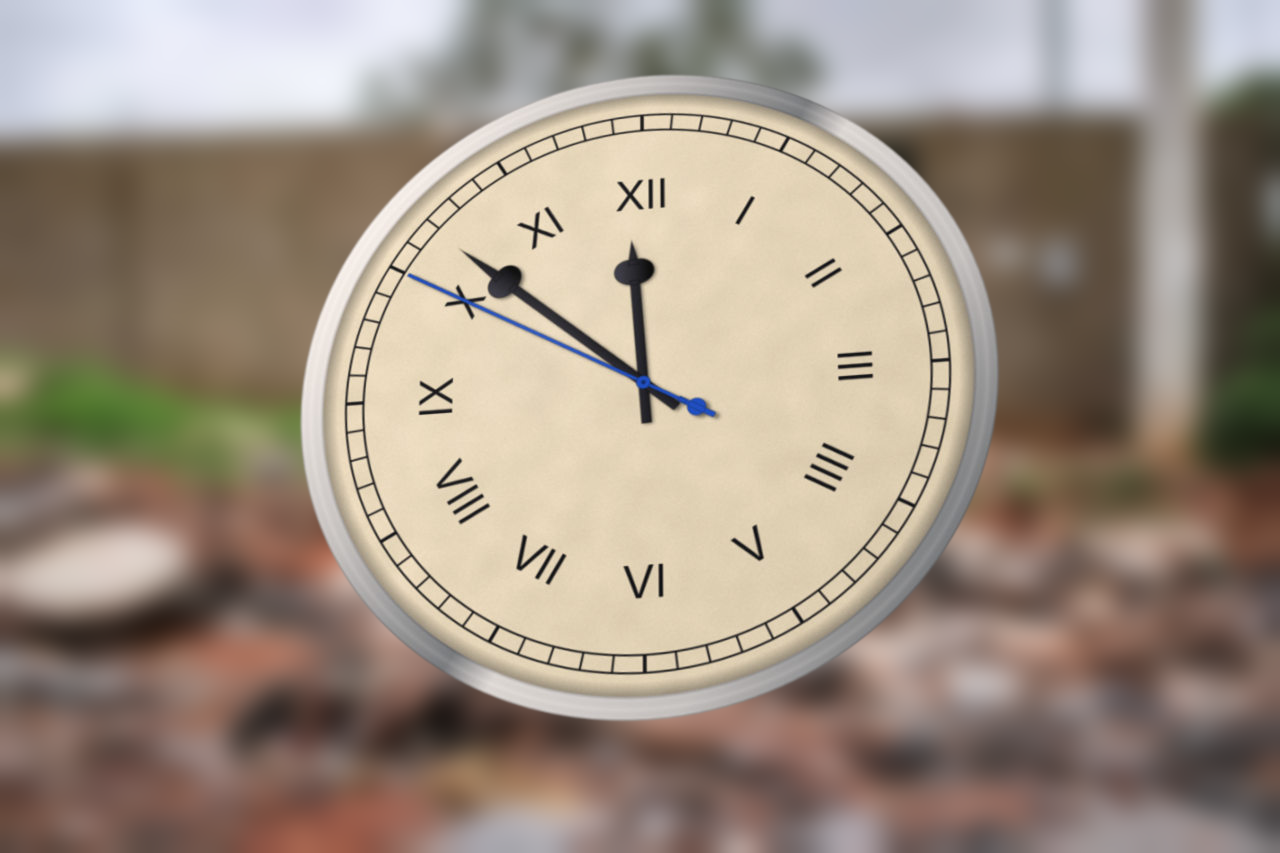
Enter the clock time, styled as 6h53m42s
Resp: 11h51m50s
